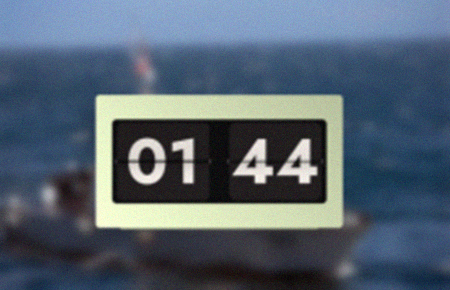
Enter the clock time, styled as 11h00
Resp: 1h44
